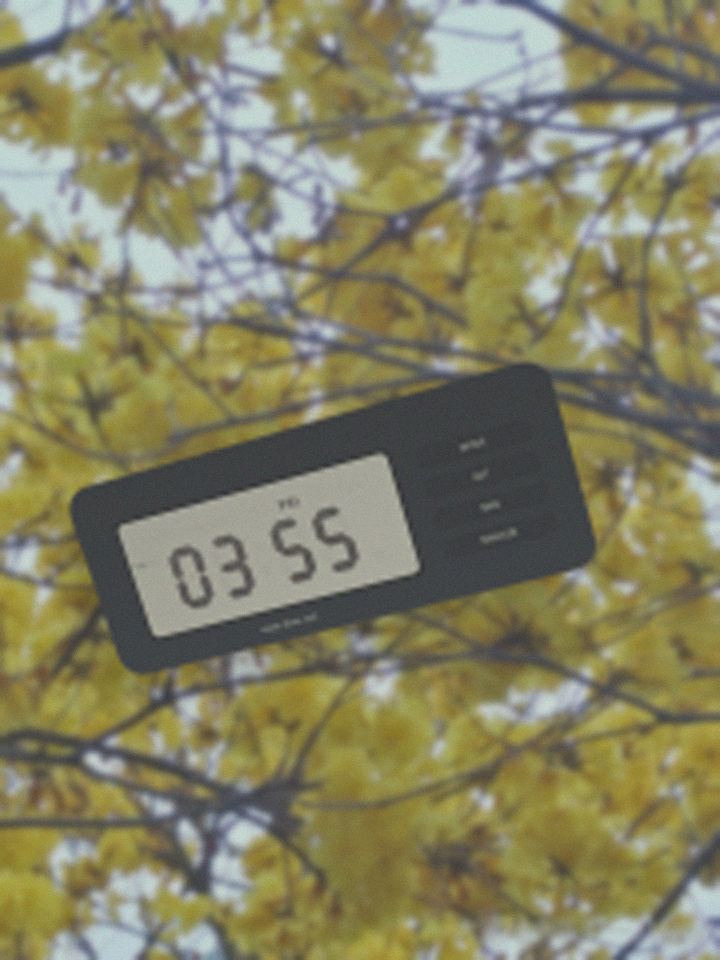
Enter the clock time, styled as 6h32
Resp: 3h55
